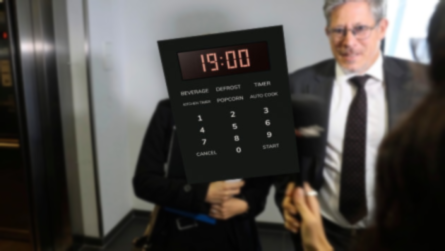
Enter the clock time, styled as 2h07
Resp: 19h00
